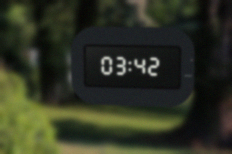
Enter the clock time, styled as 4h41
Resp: 3h42
